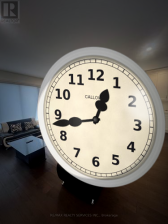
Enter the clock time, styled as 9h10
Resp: 12h43
